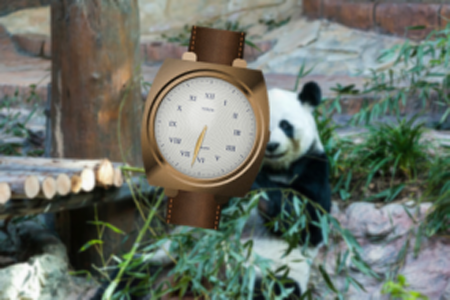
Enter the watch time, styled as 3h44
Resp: 6h32
